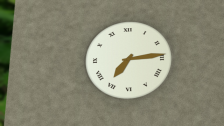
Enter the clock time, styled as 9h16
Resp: 7h14
